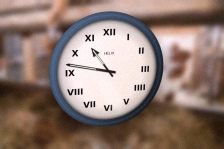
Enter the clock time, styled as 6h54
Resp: 10h47
